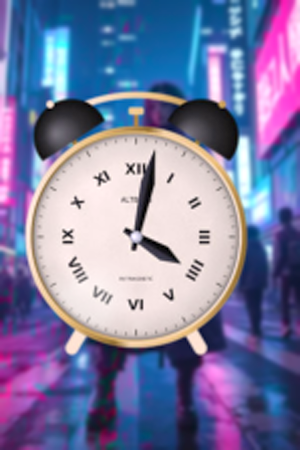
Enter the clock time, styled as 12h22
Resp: 4h02
